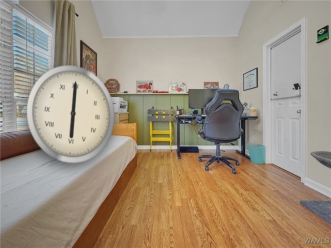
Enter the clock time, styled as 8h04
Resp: 6h00
